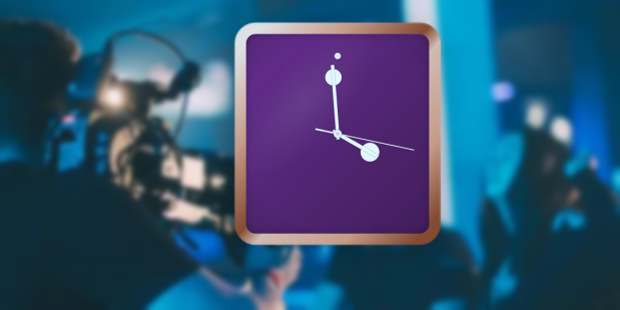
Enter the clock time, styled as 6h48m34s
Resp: 3h59m17s
